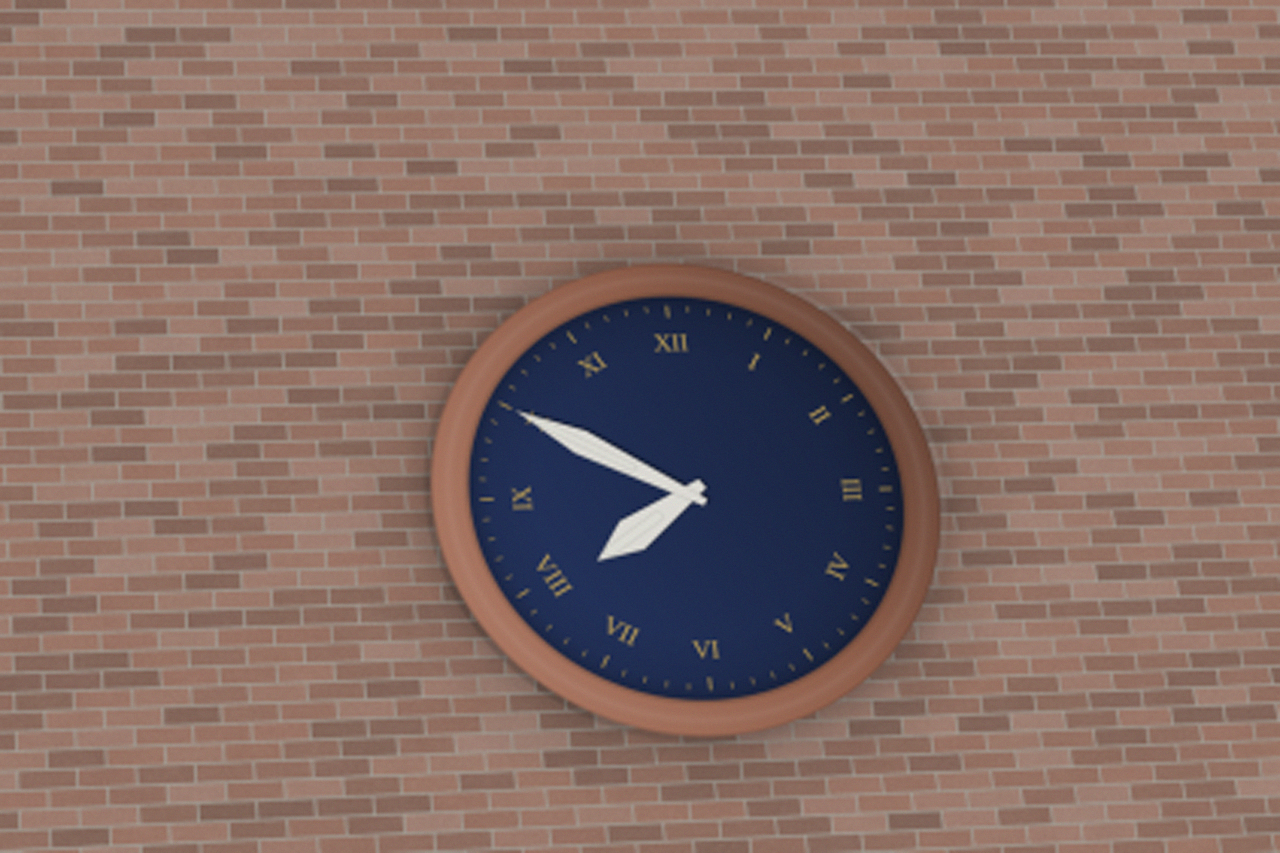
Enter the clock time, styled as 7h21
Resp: 7h50
